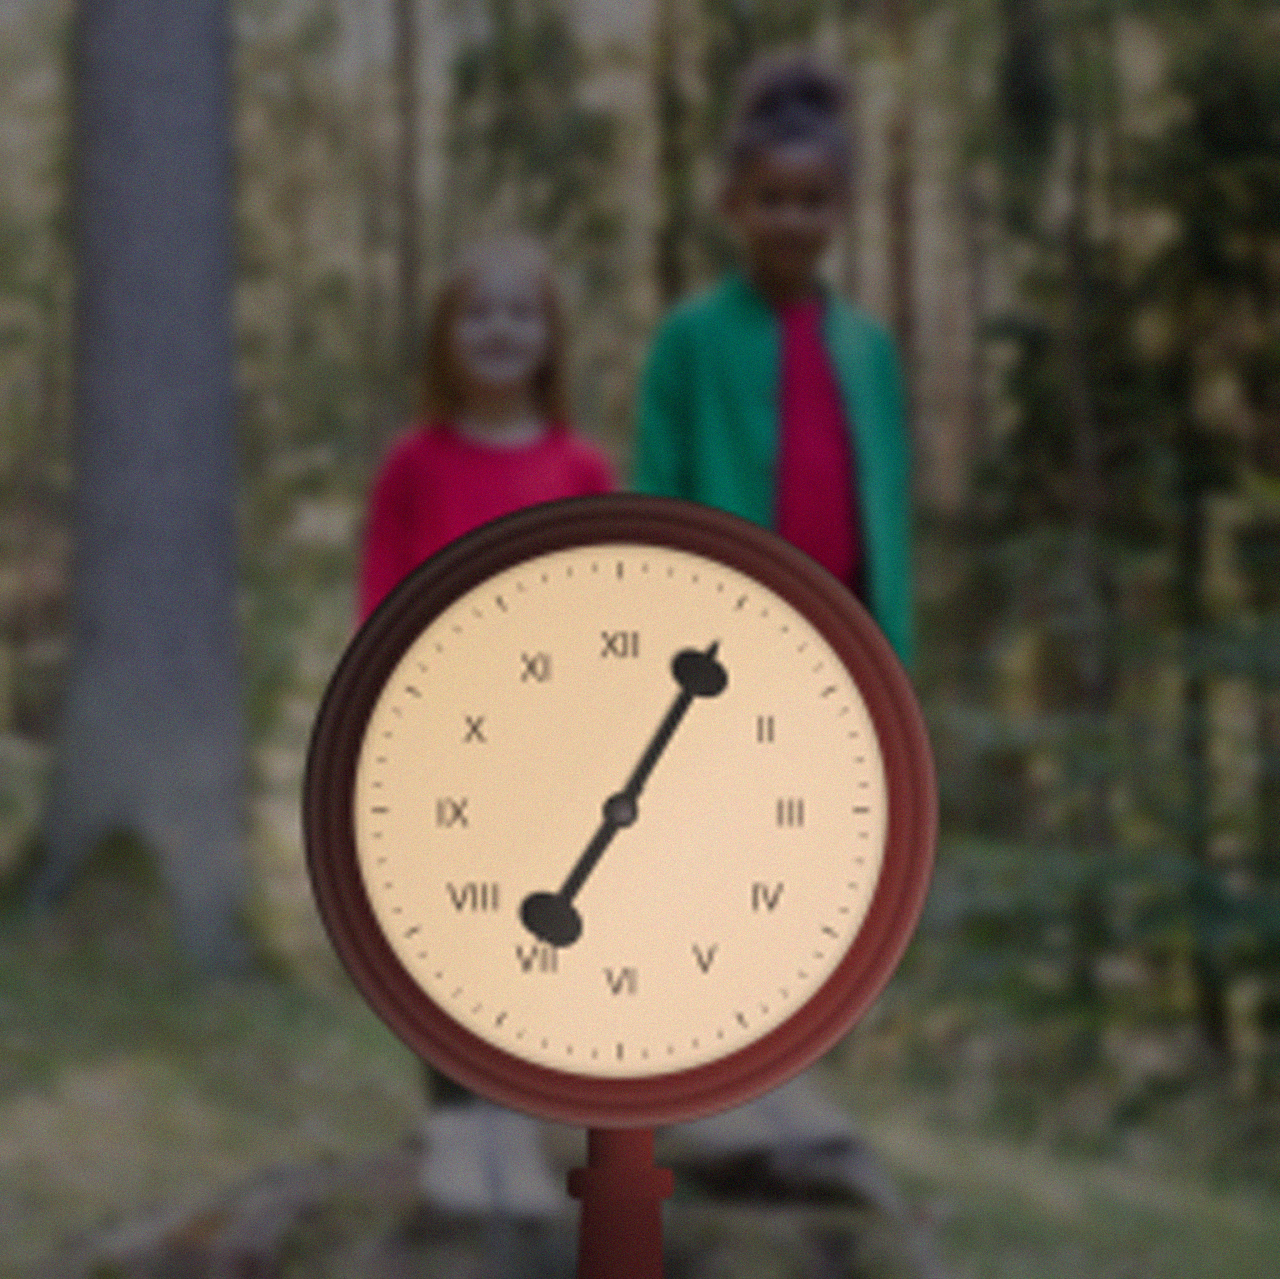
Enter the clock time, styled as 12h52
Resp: 7h05
